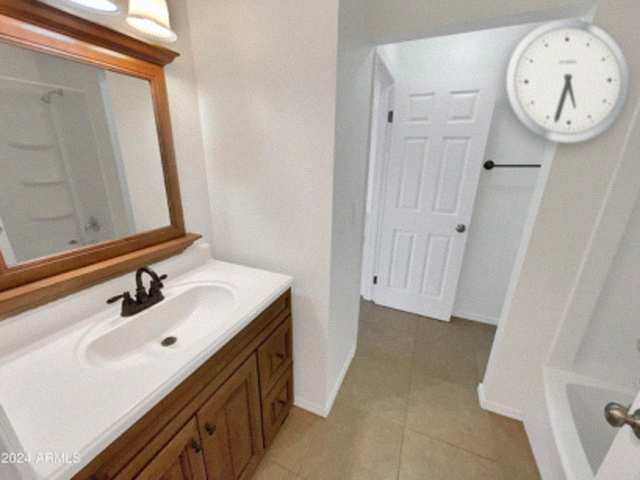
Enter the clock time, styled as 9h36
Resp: 5h33
